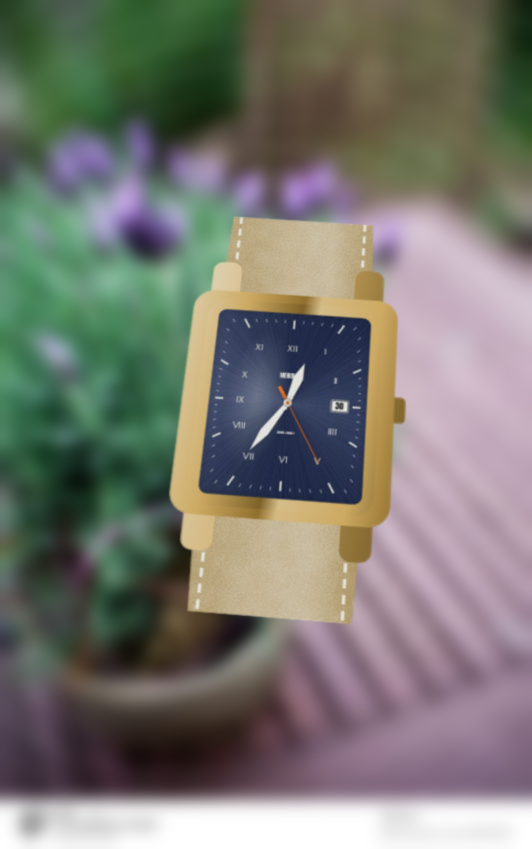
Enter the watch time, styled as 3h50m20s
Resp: 12h35m25s
